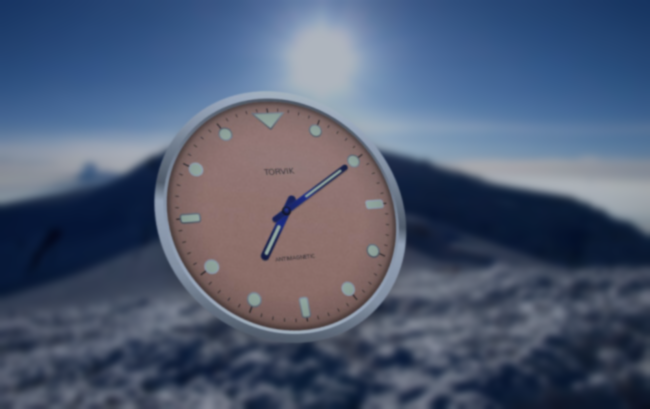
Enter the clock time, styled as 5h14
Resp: 7h10
